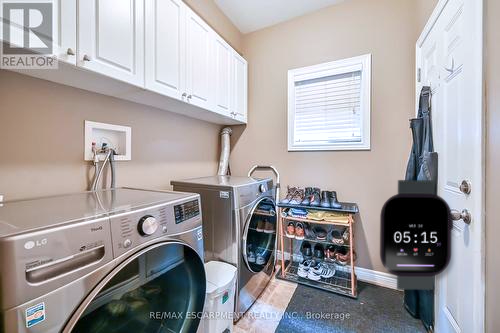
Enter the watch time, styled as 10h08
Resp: 5h15
